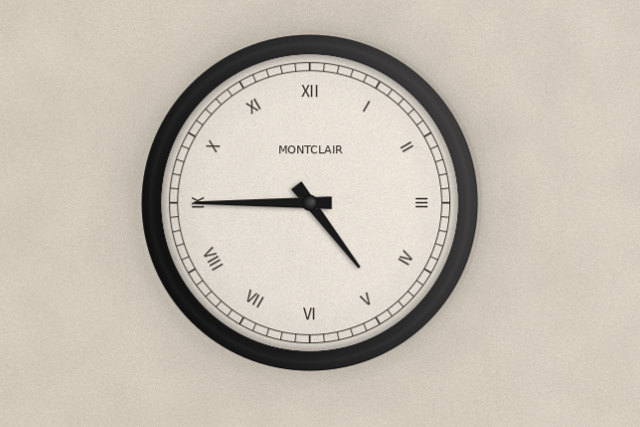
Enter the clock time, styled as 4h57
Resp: 4h45
